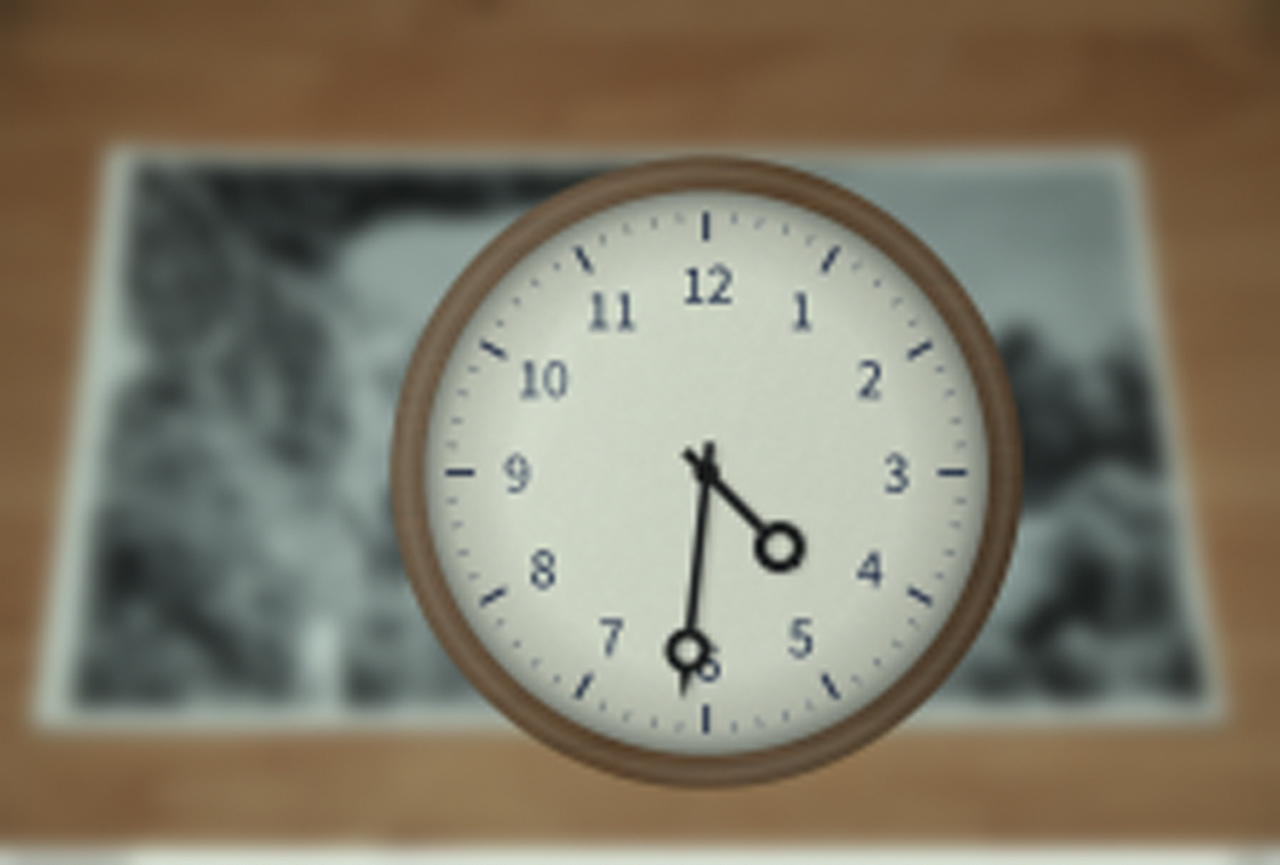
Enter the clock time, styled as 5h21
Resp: 4h31
